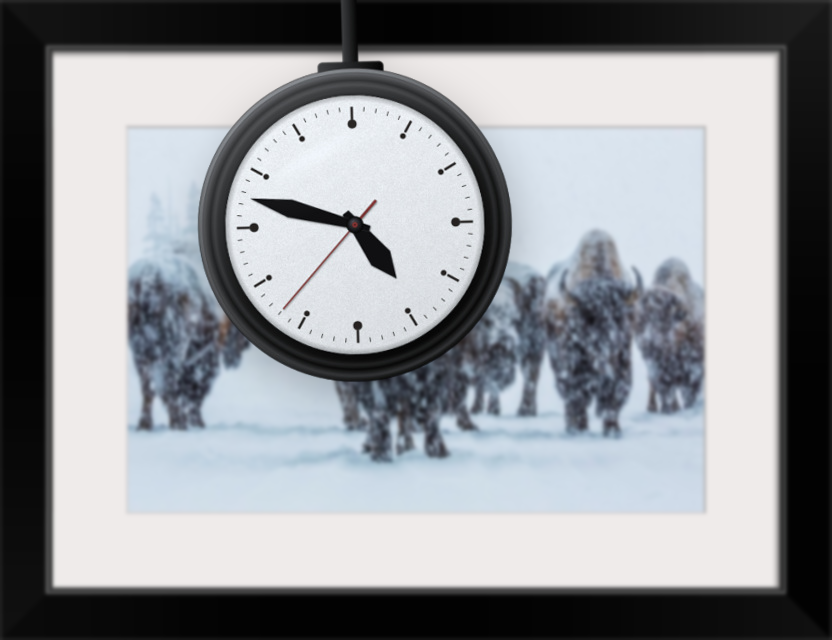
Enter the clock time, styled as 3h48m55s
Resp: 4h47m37s
